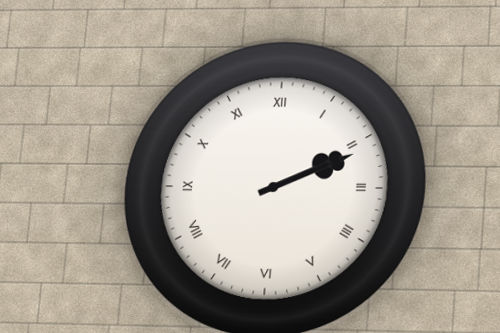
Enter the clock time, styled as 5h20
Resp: 2h11
